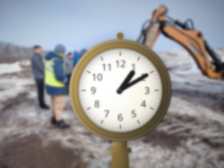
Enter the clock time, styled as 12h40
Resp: 1h10
